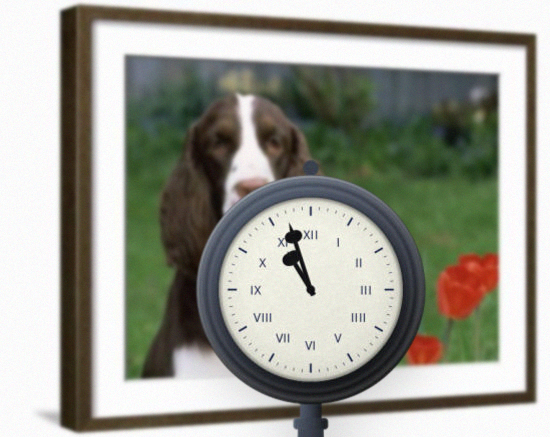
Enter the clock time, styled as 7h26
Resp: 10h57
